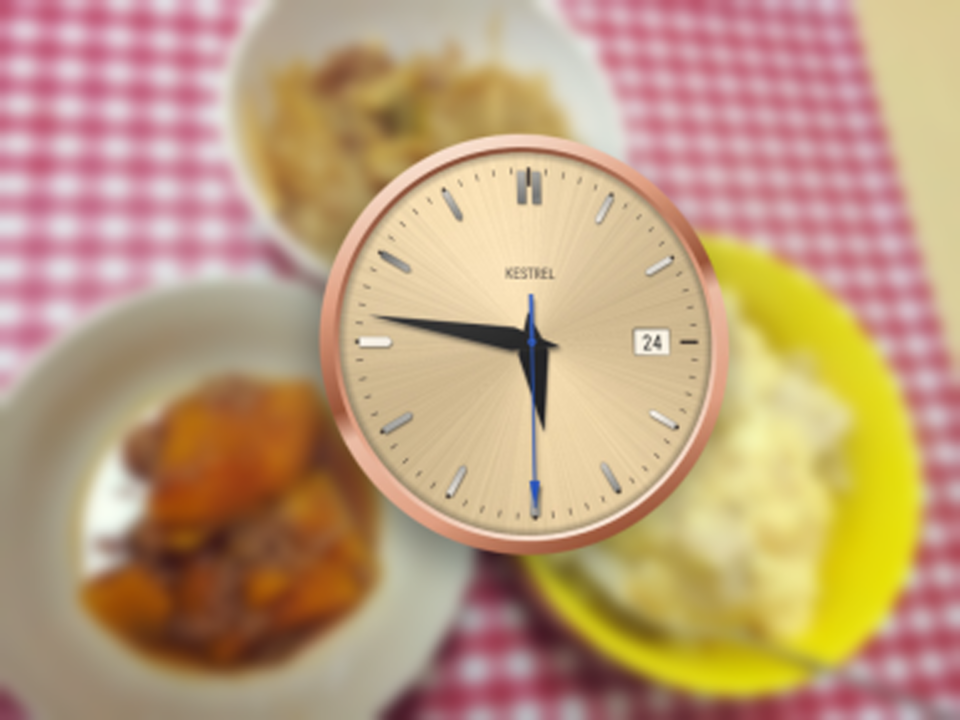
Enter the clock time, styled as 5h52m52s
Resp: 5h46m30s
